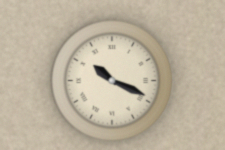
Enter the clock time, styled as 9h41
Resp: 10h19
